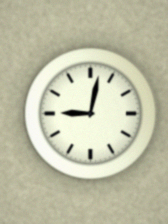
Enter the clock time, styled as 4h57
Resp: 9h02
